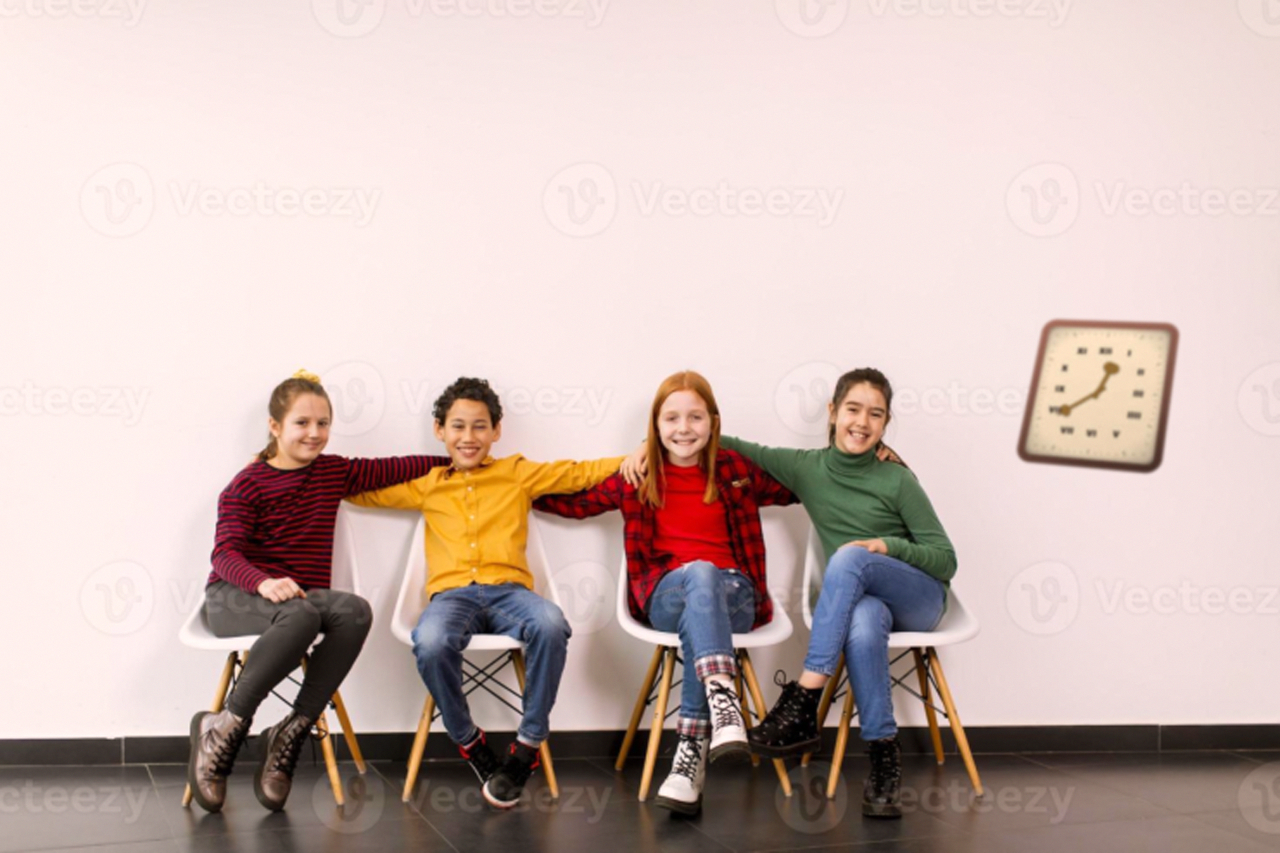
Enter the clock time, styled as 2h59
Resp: 12h39
